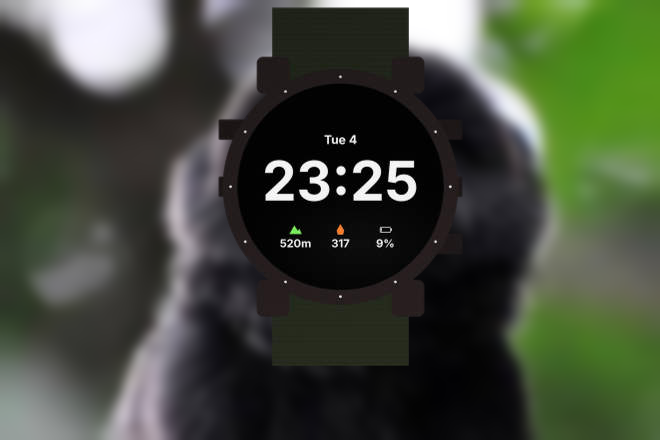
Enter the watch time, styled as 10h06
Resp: 23h25
